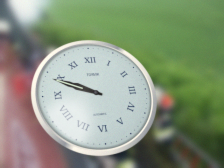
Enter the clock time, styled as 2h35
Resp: 9h49
